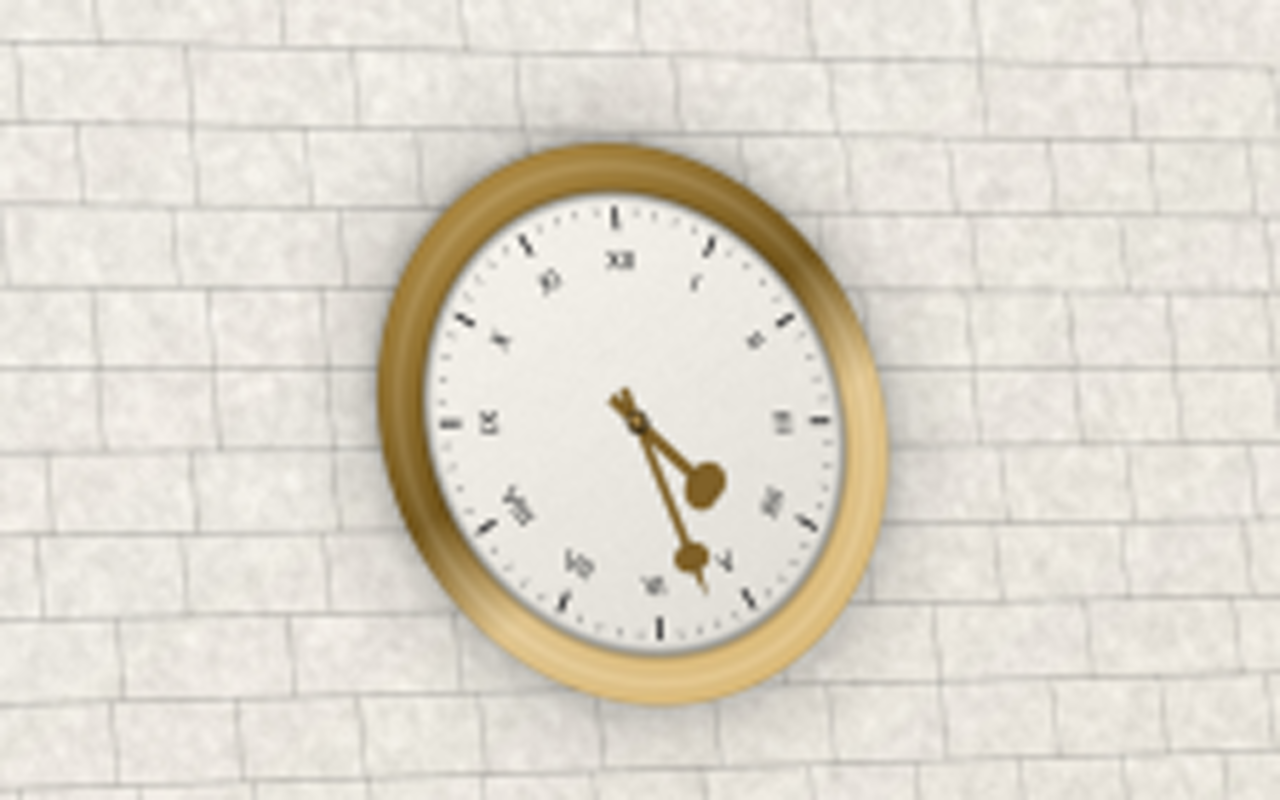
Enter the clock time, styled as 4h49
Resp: 4h27
